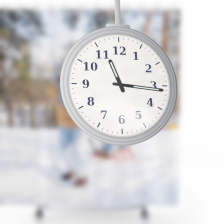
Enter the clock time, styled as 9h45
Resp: 11h16
